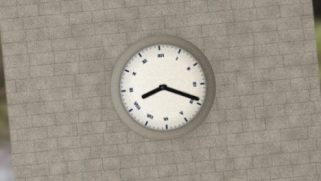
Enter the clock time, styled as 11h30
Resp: 8h19
